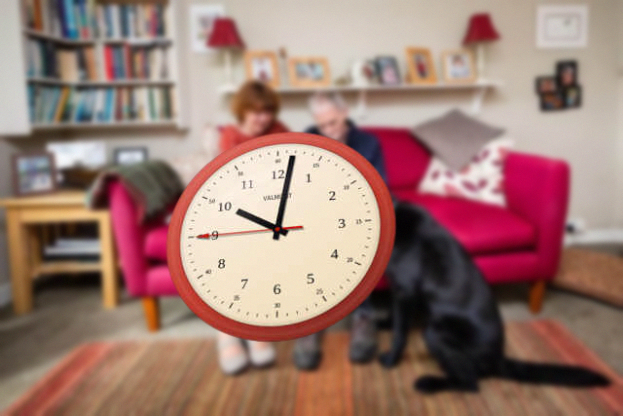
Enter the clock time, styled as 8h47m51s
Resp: 10h01m45s
